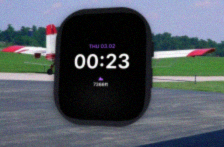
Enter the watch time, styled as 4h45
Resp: 0h23
